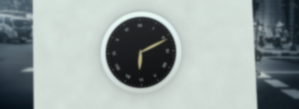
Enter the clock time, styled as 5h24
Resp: 6h11
